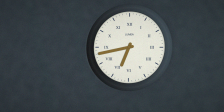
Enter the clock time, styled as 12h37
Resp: 6h43
